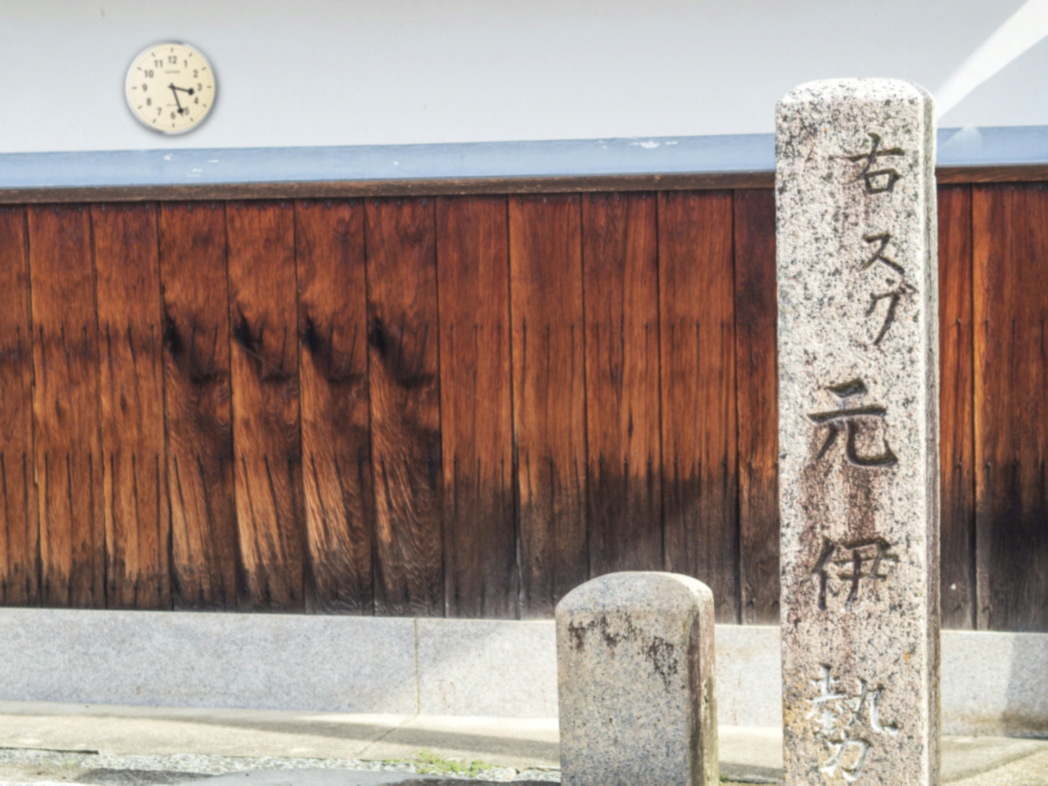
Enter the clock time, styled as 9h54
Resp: 3h27
